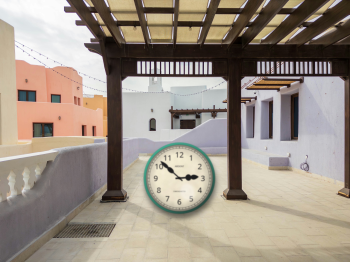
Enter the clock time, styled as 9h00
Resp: 2h52
